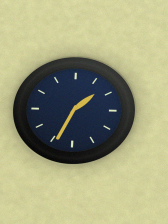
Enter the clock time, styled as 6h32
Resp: 1h34
